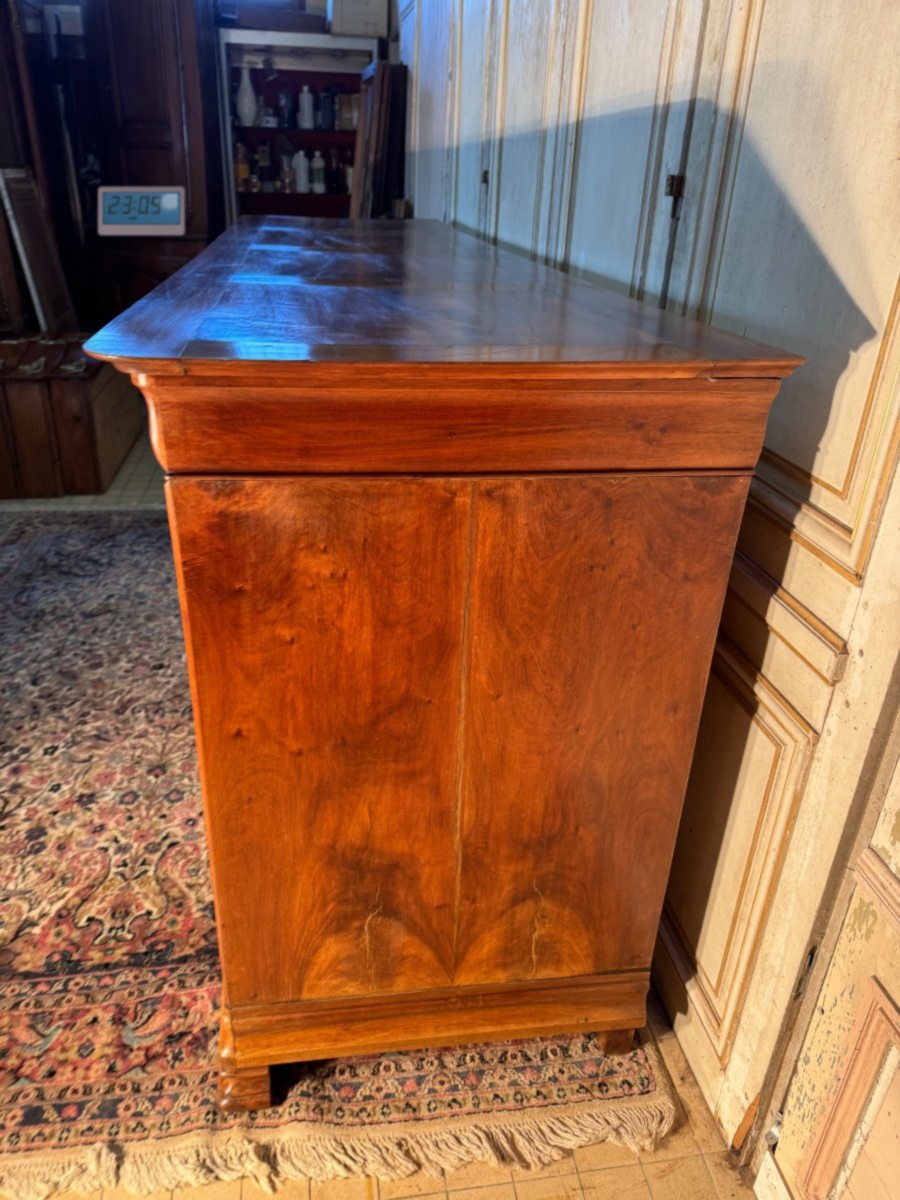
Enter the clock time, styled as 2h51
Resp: 23h09
